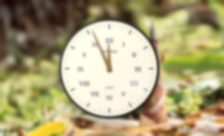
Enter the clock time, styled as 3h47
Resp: 11h56
